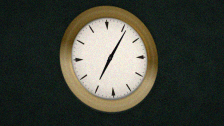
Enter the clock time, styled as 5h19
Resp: 7h06
